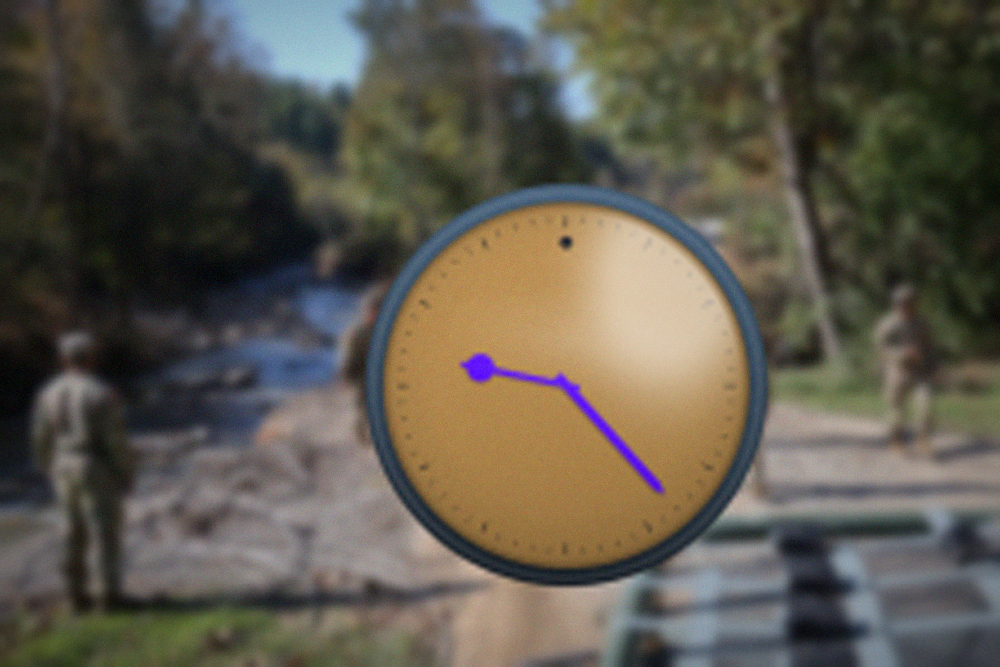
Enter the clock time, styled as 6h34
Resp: 9h23
